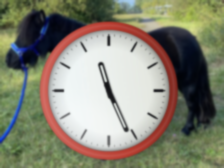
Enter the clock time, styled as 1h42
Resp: 11h26
